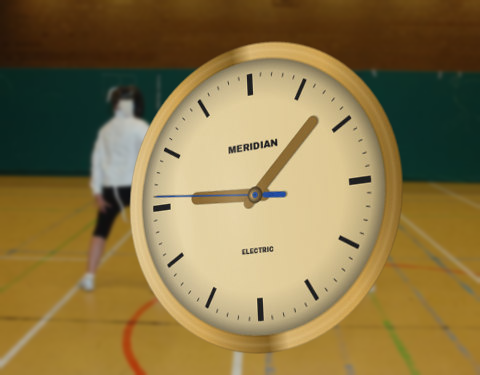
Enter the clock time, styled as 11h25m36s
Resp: 9h07m46s
